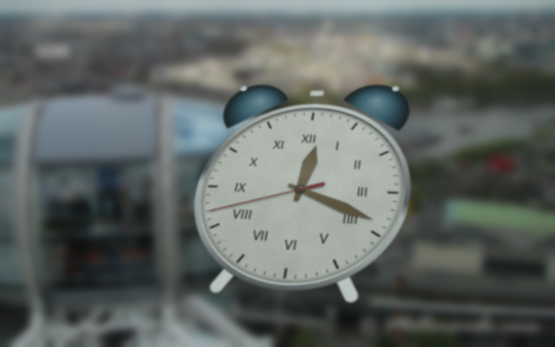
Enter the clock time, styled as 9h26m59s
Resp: 12h18m42s
